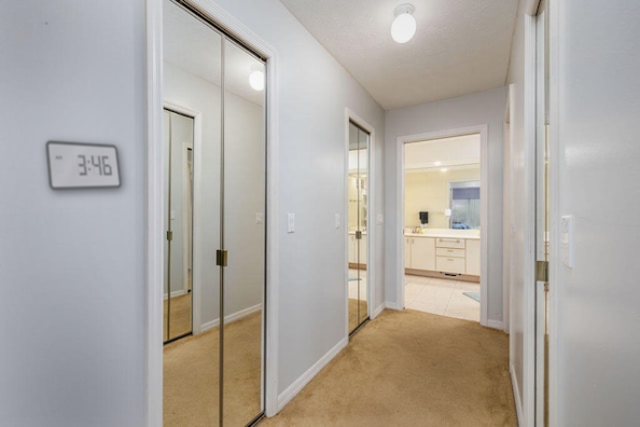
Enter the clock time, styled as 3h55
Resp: 3h46
